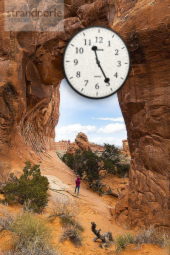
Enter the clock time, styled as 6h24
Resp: 11h25
